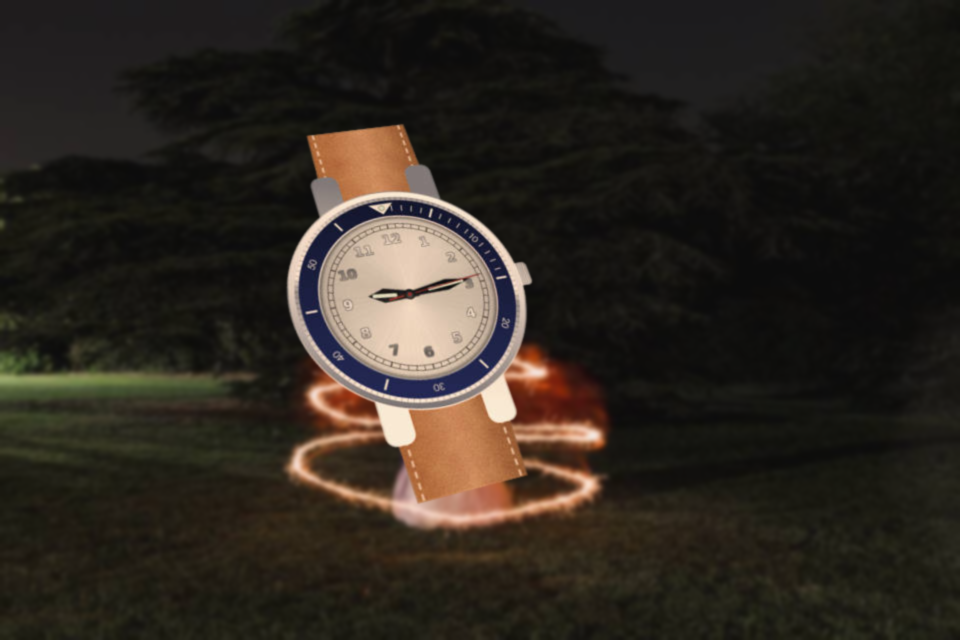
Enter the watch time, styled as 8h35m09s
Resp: 9h14m14s
